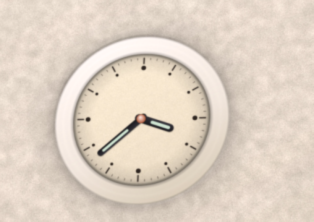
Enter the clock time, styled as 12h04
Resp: 3h38
